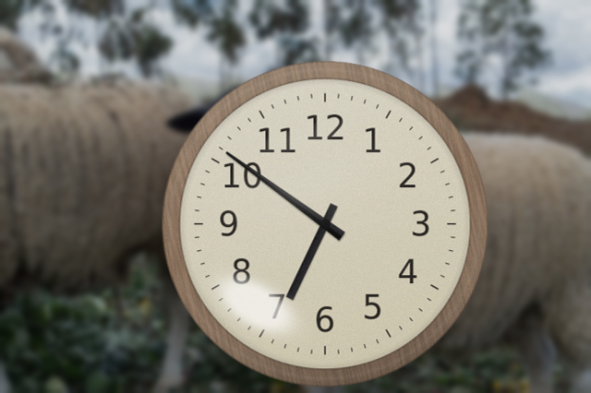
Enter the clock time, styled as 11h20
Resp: 6h51
